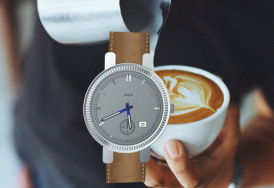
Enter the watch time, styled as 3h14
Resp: 5h41
